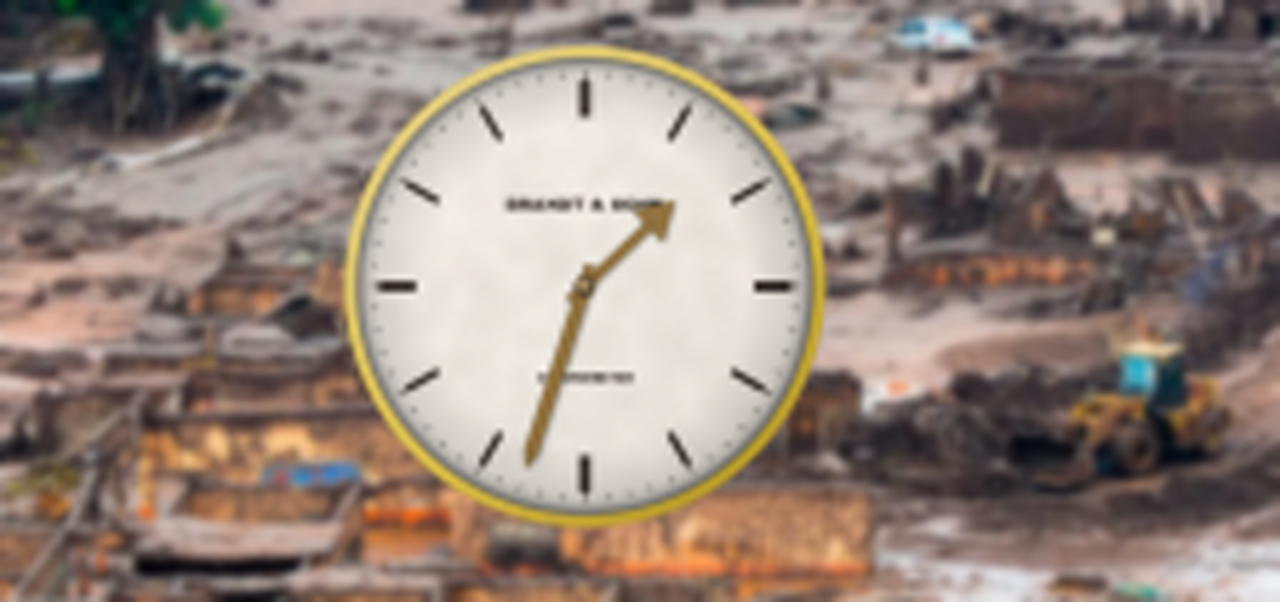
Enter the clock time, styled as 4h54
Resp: 1h33
